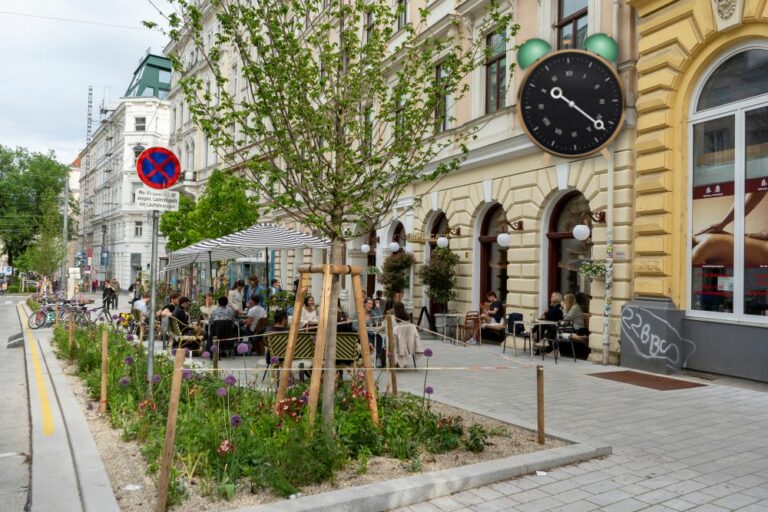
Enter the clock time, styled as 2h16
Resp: 10h22
